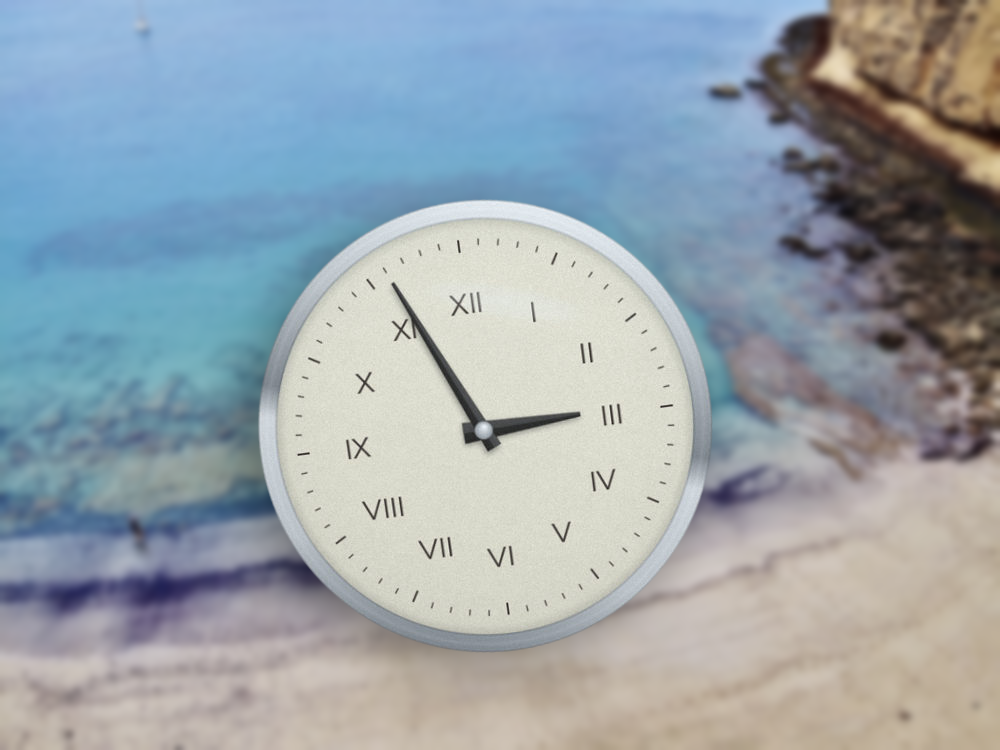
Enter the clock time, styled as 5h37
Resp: 2h56
